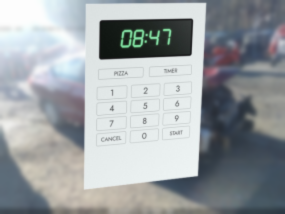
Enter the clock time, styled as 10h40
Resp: 8h47
